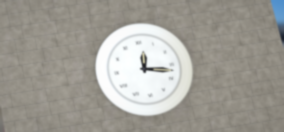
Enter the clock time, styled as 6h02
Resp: 12h17
